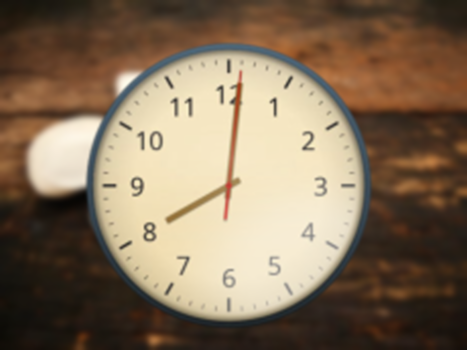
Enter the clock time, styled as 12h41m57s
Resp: 8h01m01s
